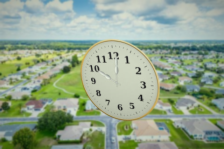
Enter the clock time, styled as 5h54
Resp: 10h01
